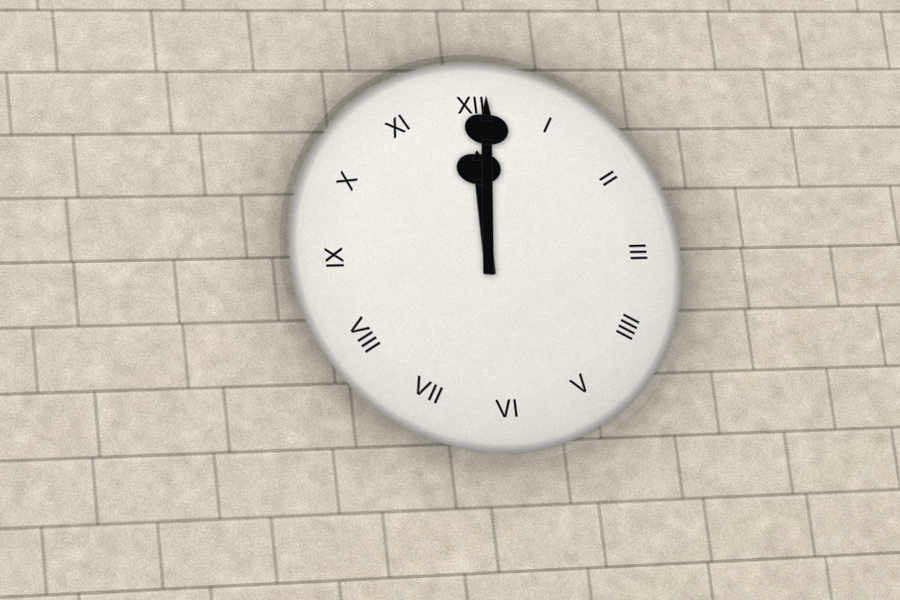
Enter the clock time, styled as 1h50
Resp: 12h01
